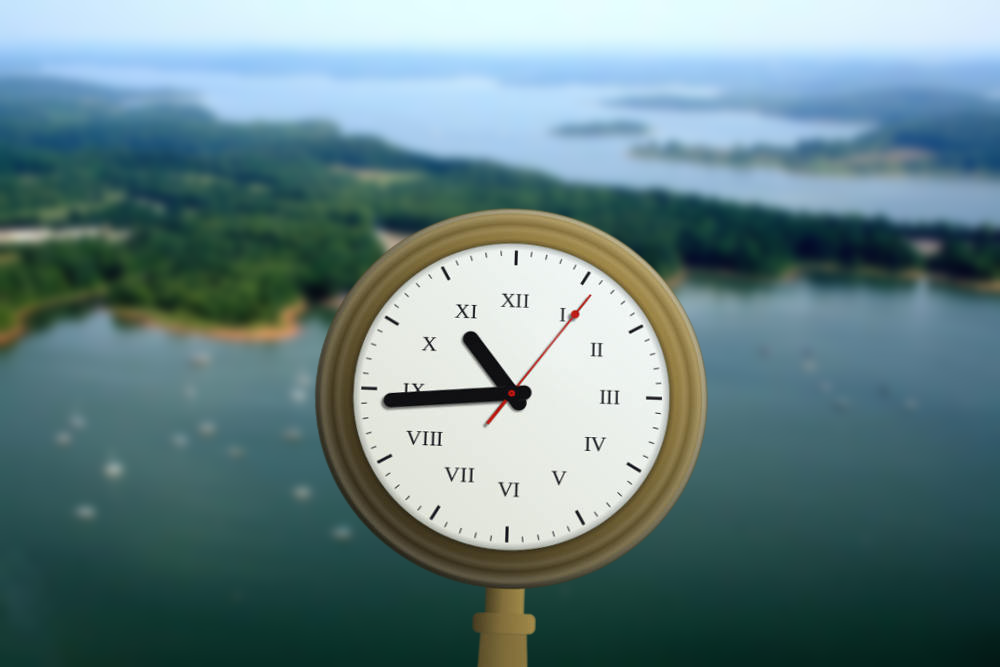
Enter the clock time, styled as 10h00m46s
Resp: 10h44m06s
